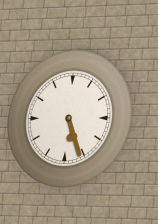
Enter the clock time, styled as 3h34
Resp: 5h26
